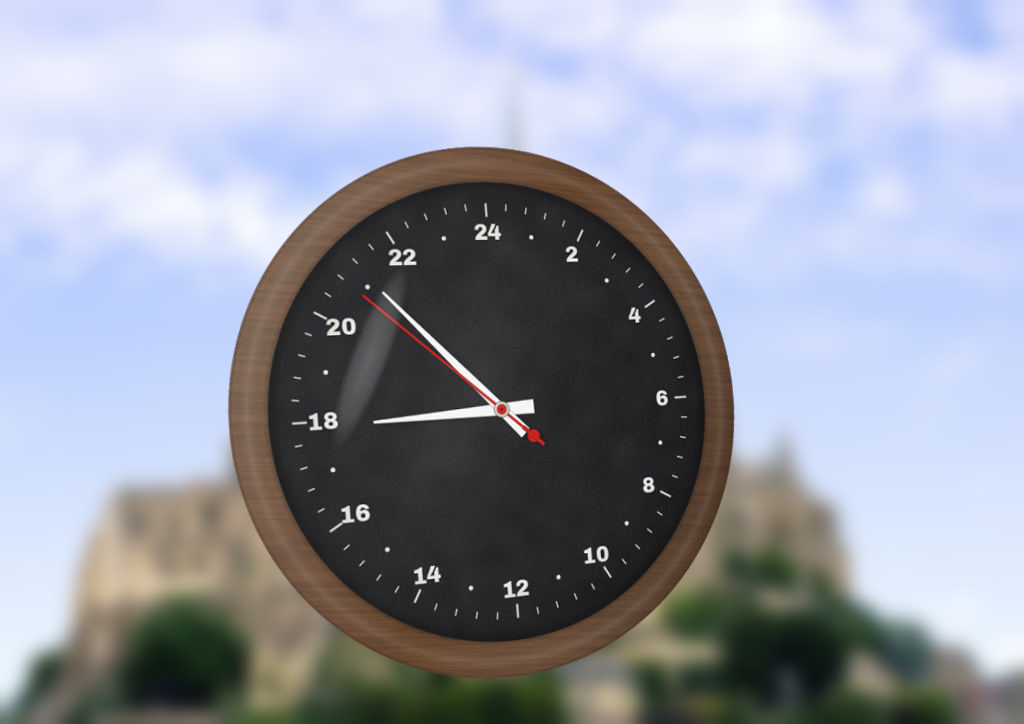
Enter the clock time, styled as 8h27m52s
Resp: 17h52m52s
